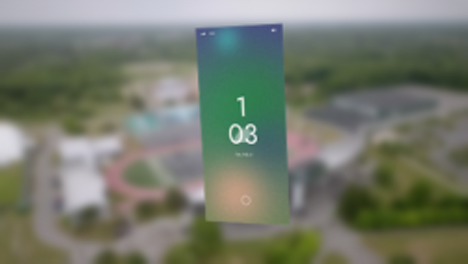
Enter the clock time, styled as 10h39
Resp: 1h03
